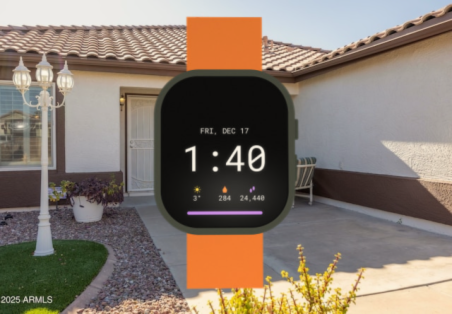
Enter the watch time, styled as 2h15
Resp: 1h40
